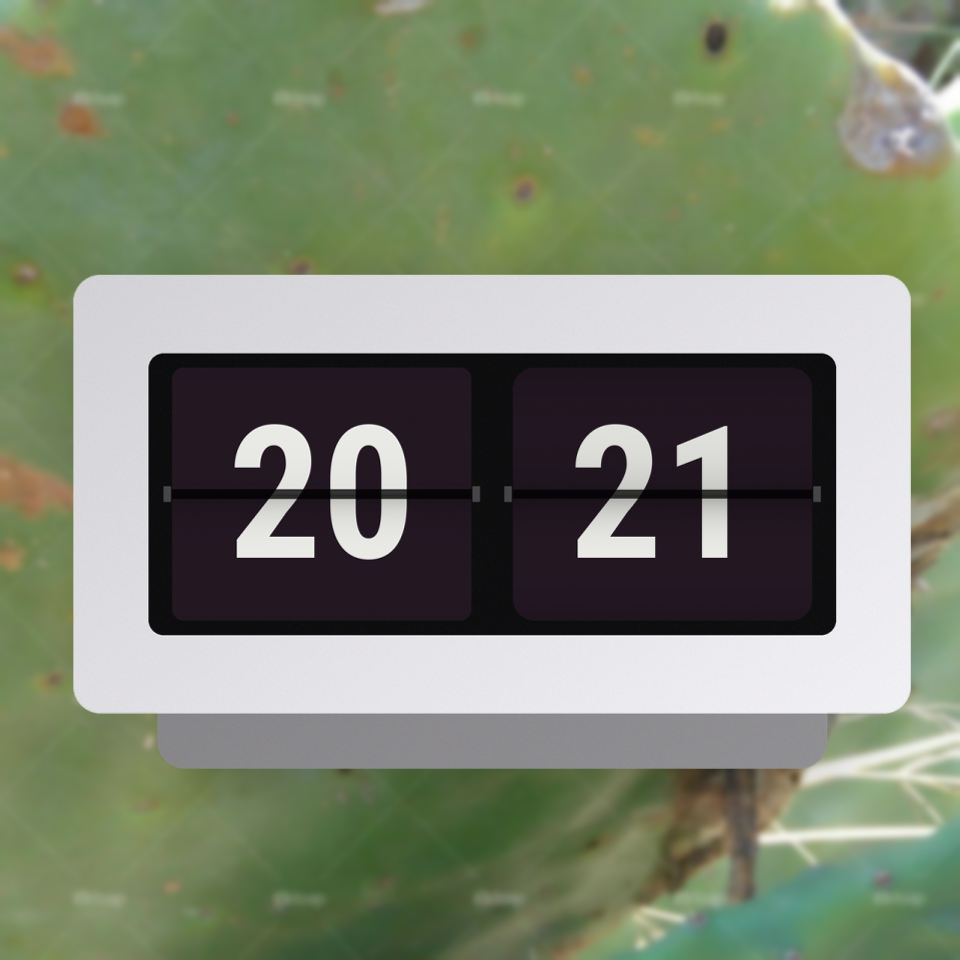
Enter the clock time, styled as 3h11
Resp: 20h21
